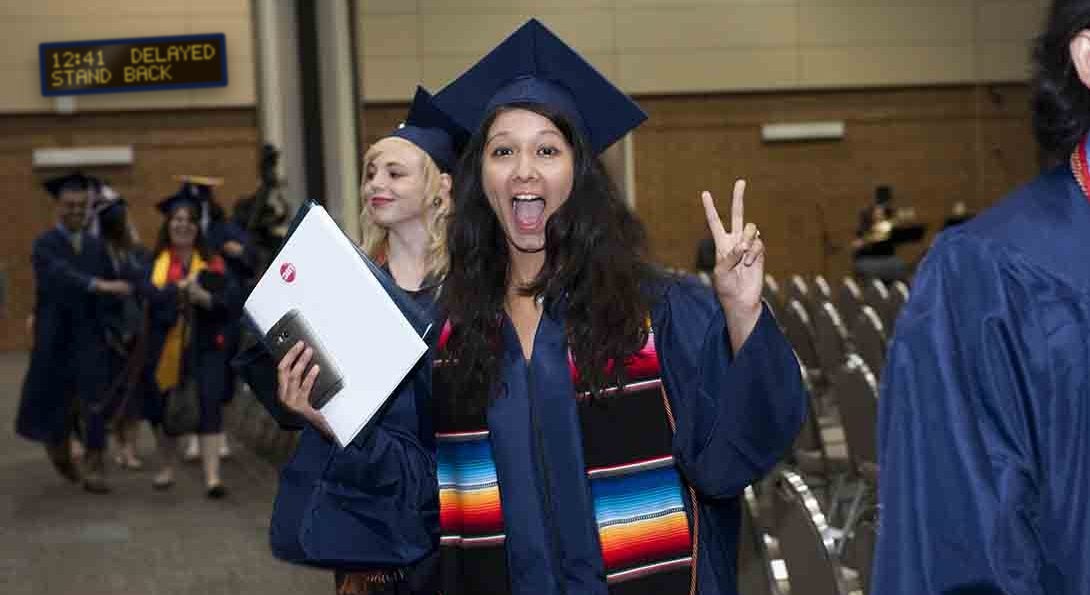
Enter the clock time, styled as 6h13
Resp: 12h41
